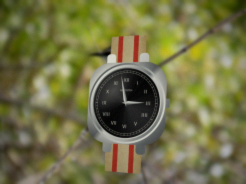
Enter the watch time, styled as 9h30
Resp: 2h58
